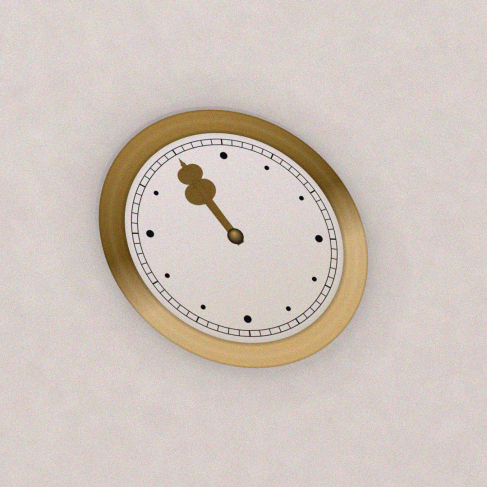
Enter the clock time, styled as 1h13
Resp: 10h55
